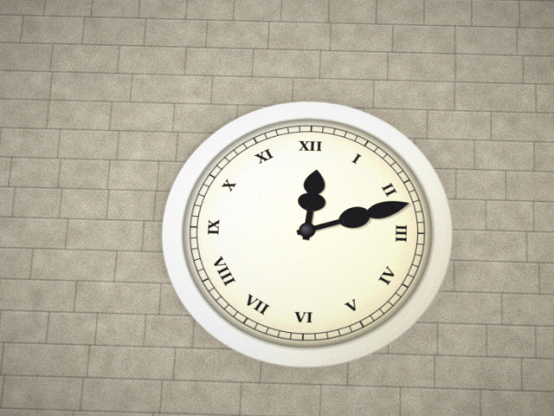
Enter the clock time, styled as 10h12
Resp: 12h12
